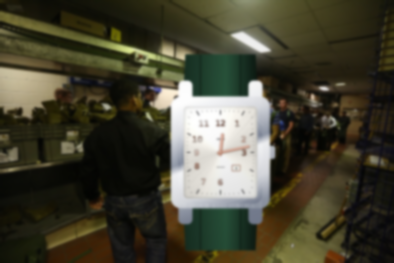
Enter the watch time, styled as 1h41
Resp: 12h13
